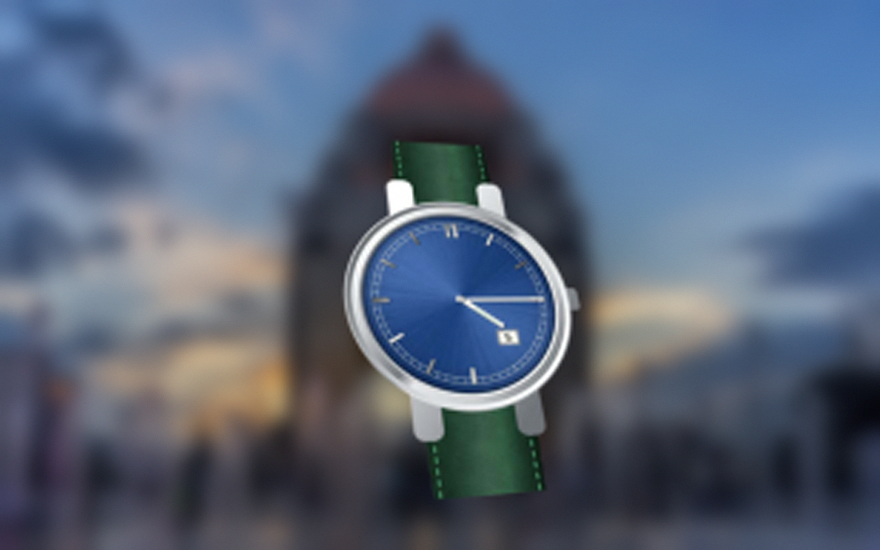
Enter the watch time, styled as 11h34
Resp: 4h15
